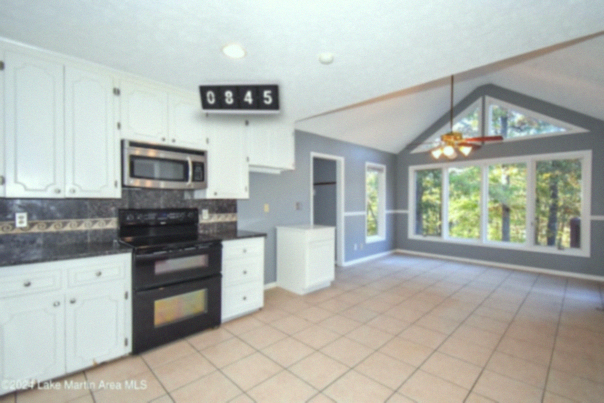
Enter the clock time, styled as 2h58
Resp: 8h45
